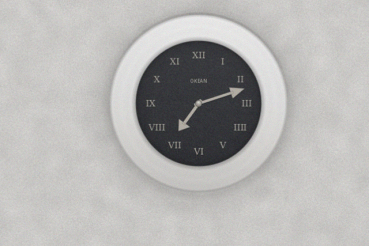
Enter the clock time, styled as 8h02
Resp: 7h12
